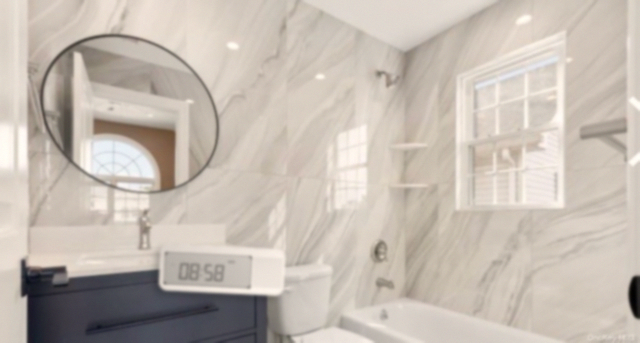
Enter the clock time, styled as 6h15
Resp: 8h58
